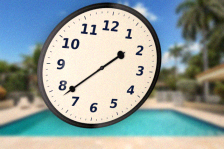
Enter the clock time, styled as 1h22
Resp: 1h38
